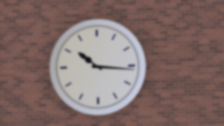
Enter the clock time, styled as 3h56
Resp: 10h16
